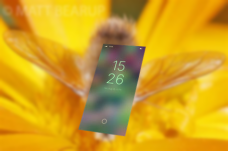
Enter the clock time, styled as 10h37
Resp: 15h26
